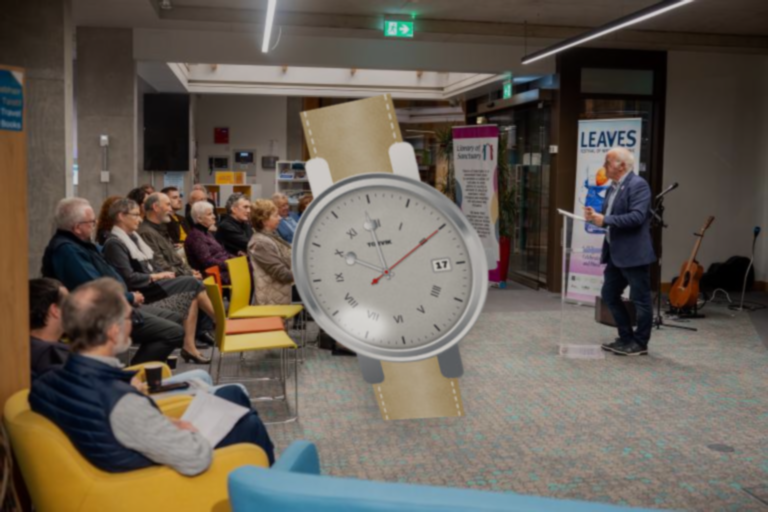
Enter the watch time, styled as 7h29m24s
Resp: 9h59m10s
